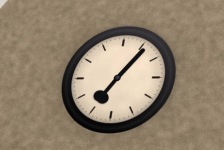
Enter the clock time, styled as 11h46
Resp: 7h06
